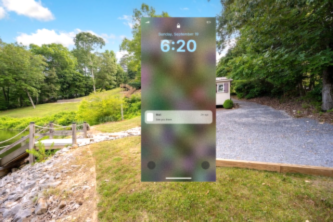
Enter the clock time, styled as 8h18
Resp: 6h20
